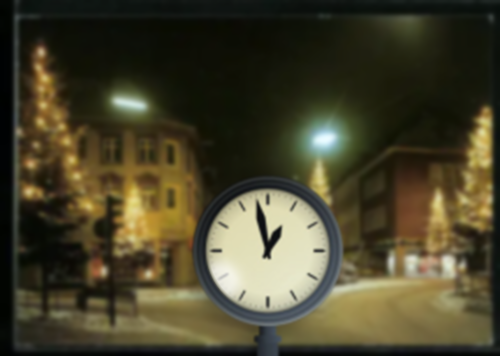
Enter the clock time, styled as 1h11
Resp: 12h58
